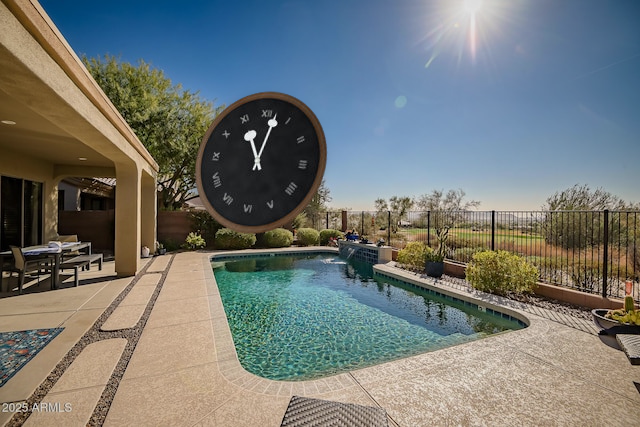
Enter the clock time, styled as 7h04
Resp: 11h02
